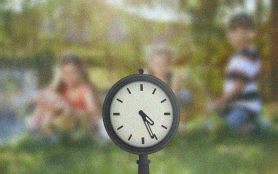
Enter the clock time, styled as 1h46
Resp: 4h26
